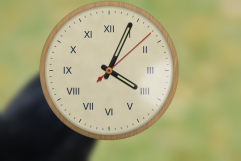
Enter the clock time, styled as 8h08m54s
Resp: 4h04m08s
